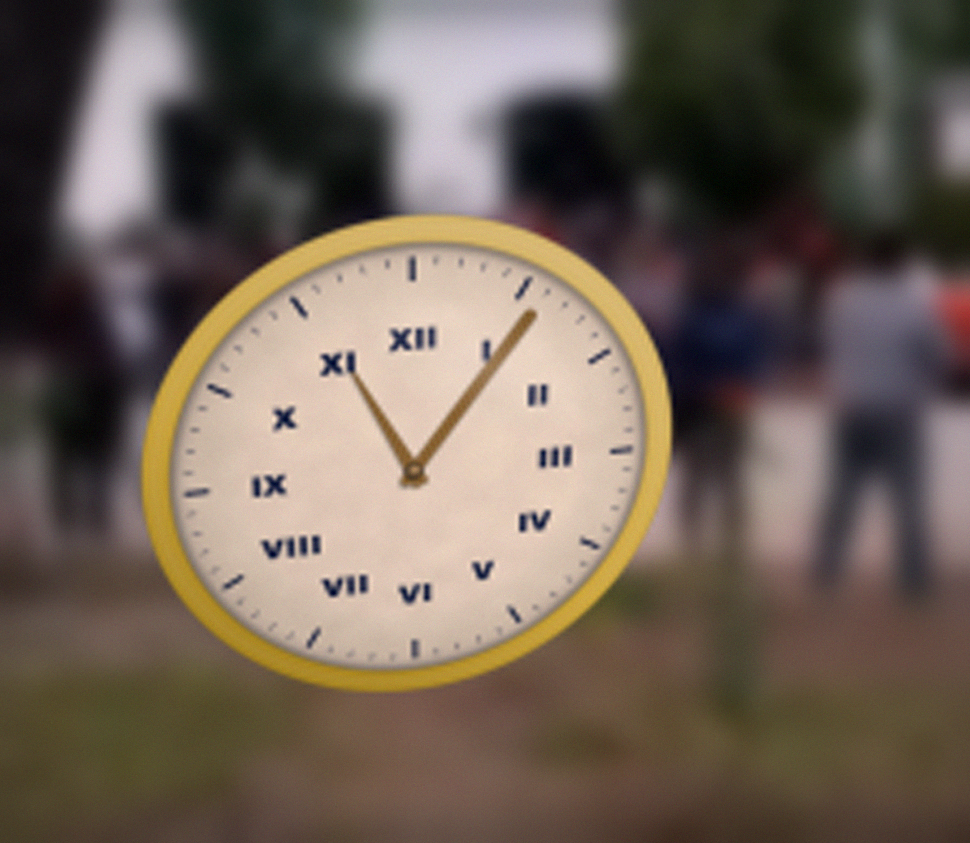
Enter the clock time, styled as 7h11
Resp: 11h06
